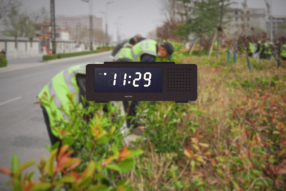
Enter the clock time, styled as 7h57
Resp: 11h29
